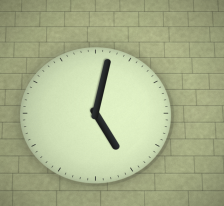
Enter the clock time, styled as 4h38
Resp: 5h02
